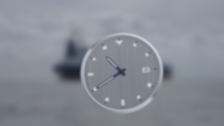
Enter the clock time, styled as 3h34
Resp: 10h40
